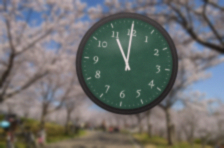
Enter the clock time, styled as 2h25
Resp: 11h00
